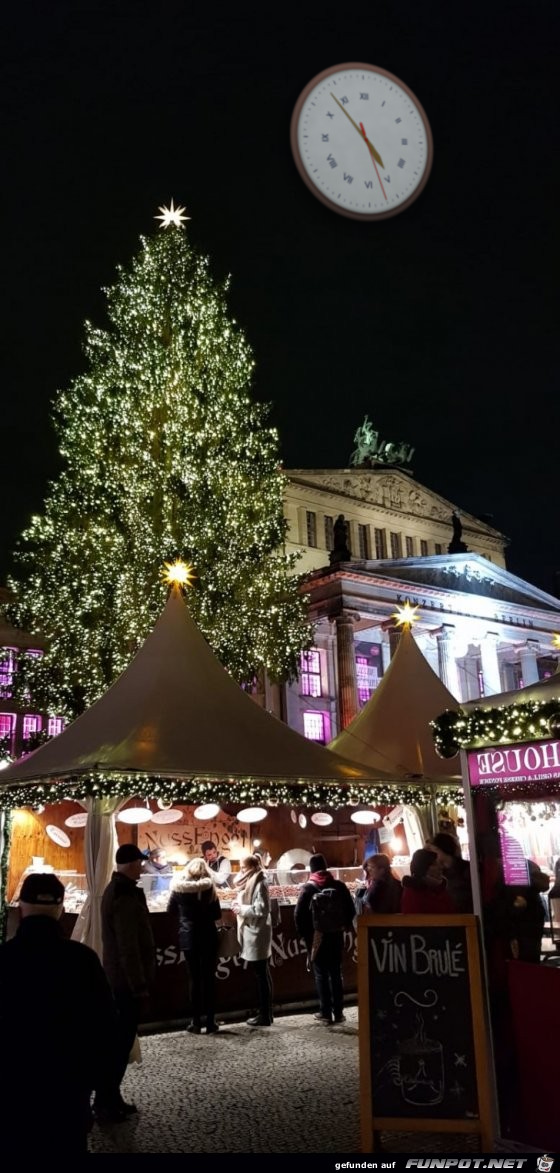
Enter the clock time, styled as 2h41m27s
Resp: 4h53m27s
